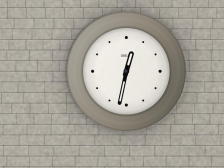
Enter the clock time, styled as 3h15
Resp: 12h32
